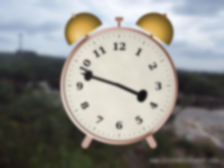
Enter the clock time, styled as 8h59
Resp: 3h48
